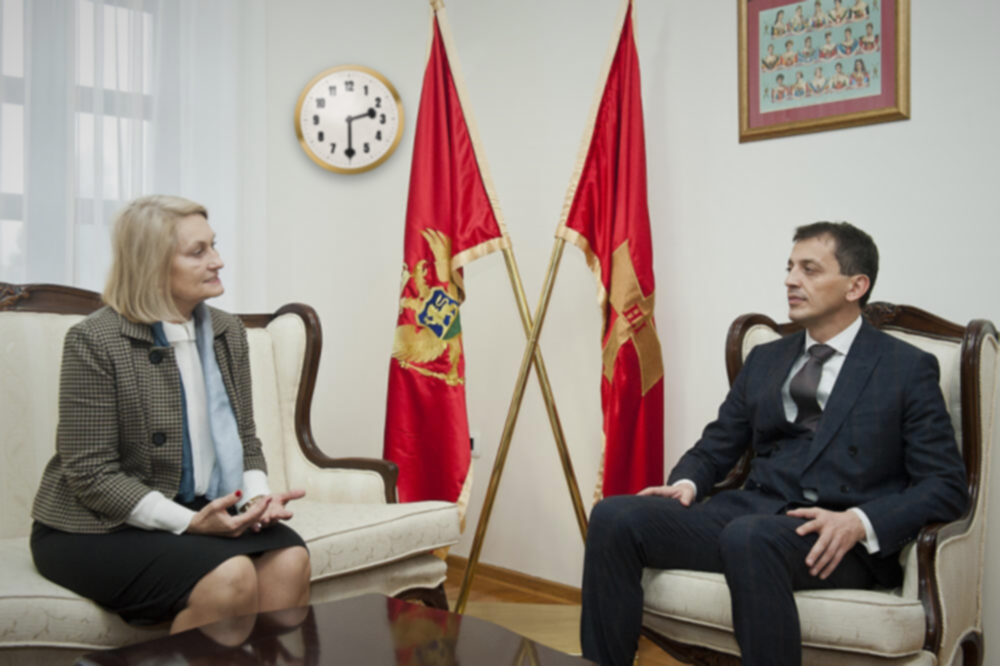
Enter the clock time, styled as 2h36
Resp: 2h30
